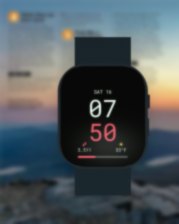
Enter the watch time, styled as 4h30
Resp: 7h50
